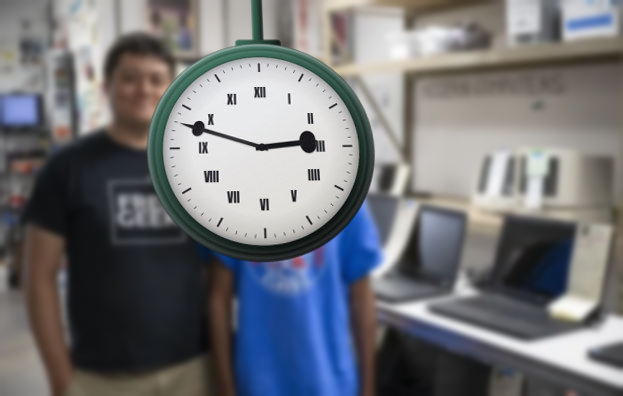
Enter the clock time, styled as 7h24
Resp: 2h48
